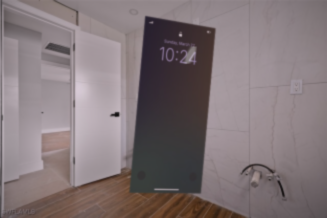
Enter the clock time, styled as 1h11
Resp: 10h24
